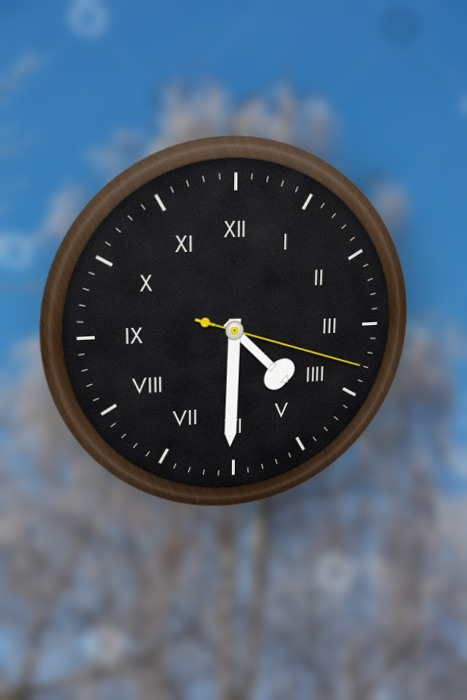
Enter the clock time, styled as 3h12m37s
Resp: 4h30m18s
